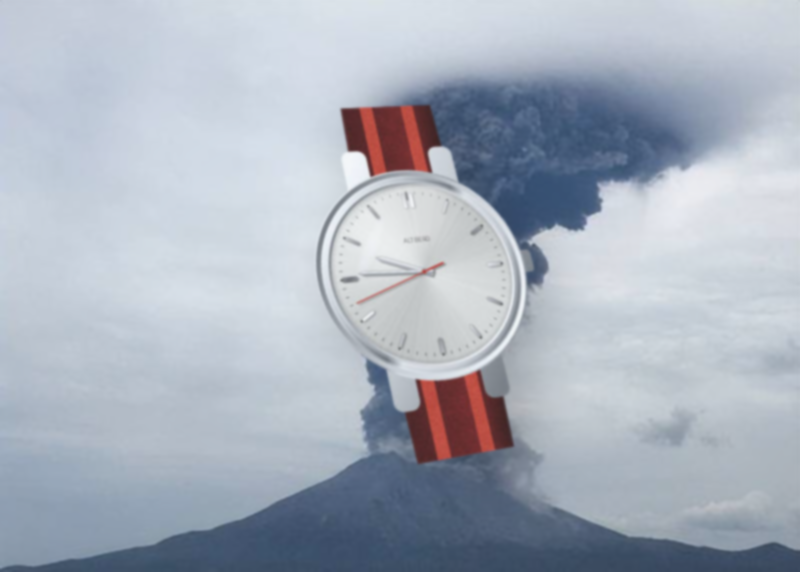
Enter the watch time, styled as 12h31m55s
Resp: 9h45m42s
